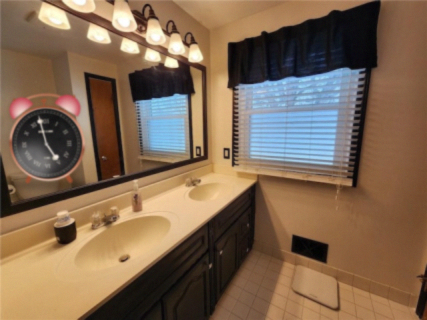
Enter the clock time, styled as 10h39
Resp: 4h58
